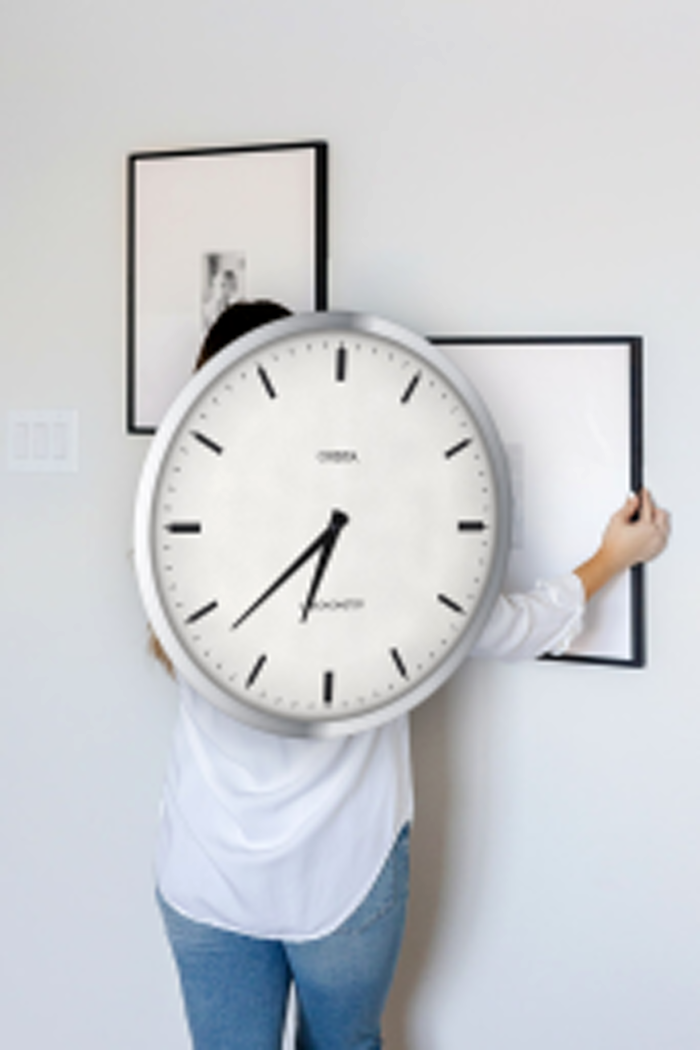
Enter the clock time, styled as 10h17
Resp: 6h38
